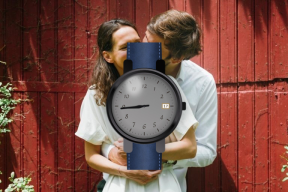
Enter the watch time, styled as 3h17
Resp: 8h44
